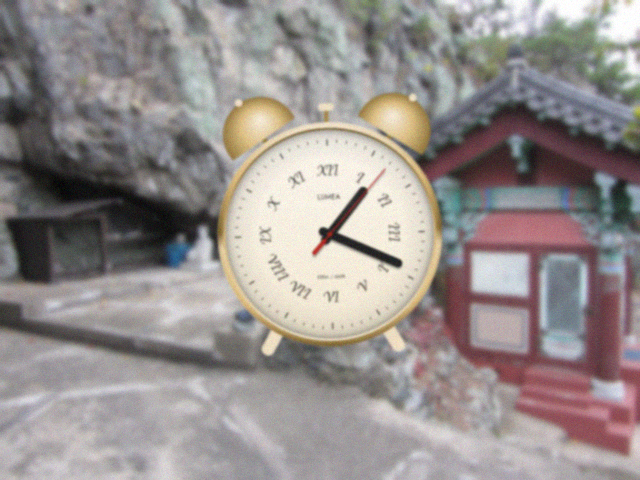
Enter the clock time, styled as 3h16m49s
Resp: 1h19m07s
